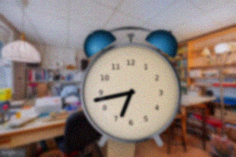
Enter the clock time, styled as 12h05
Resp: 6h43
